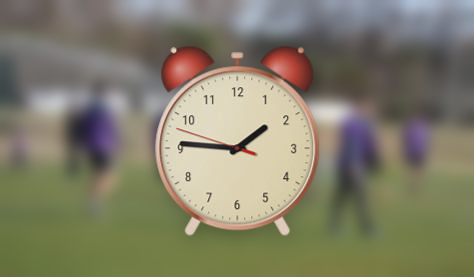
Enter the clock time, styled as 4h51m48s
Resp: 1h45m48s
